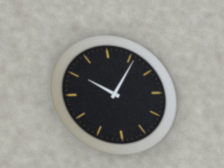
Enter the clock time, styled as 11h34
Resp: 10h06
